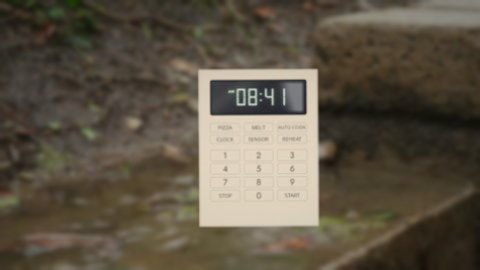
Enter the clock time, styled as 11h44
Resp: 8h41
